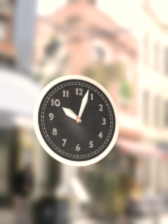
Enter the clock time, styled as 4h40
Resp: 10h03
